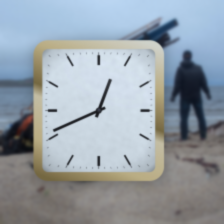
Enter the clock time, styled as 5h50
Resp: 12h41
